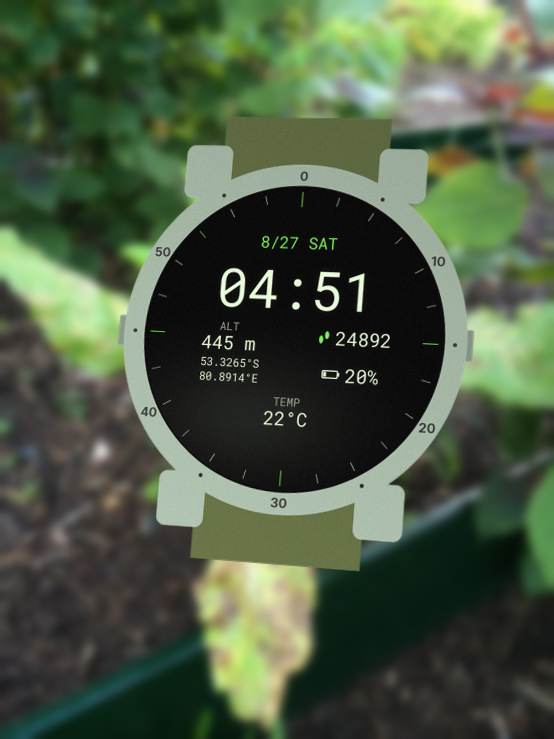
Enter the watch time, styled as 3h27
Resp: 4h51
